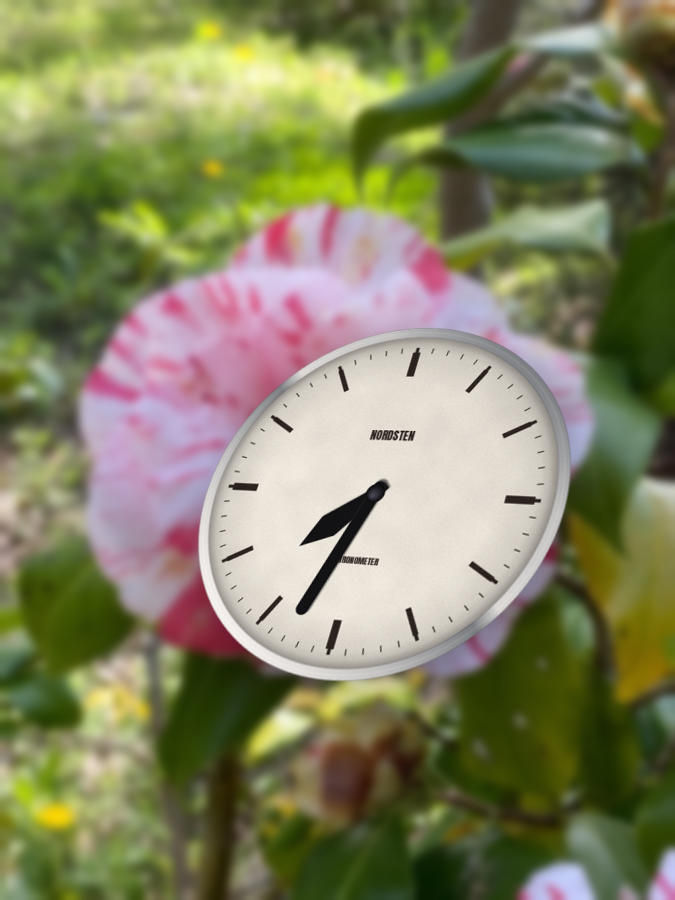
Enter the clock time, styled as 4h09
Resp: 7h33
